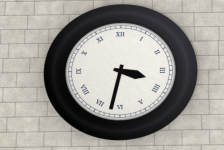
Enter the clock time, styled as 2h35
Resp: 3h32
